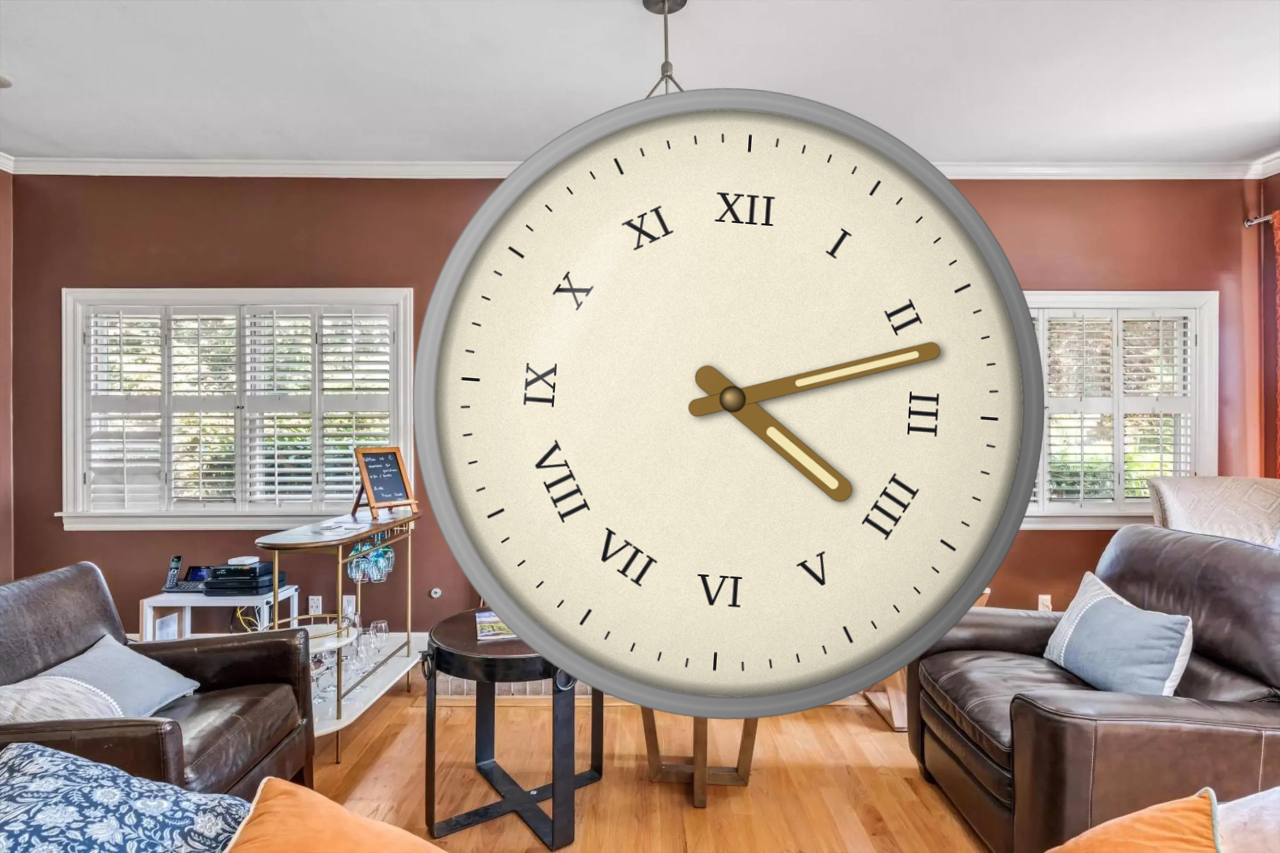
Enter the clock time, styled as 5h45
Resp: 4h12
